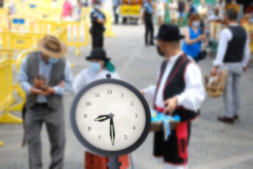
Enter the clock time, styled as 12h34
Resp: 8h30
